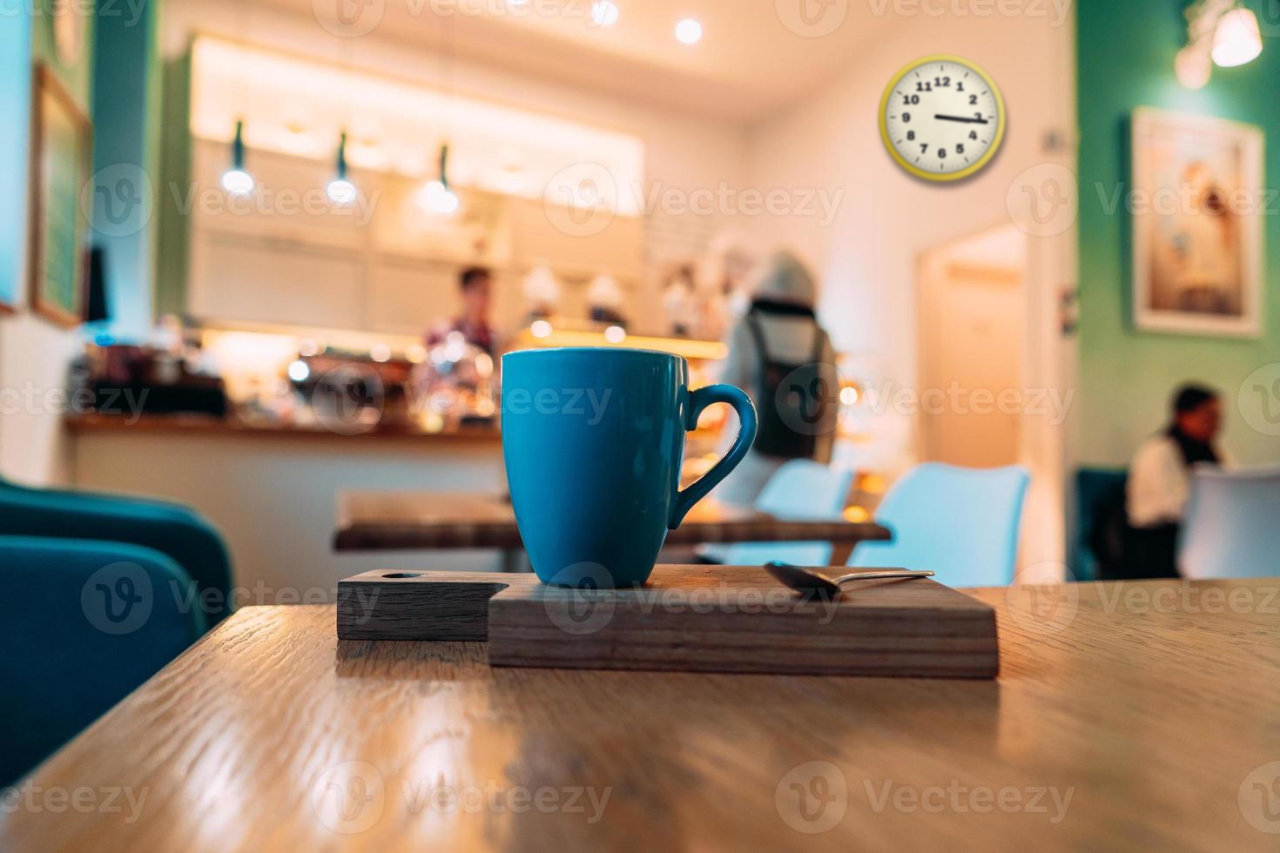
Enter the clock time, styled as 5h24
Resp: 3h16
